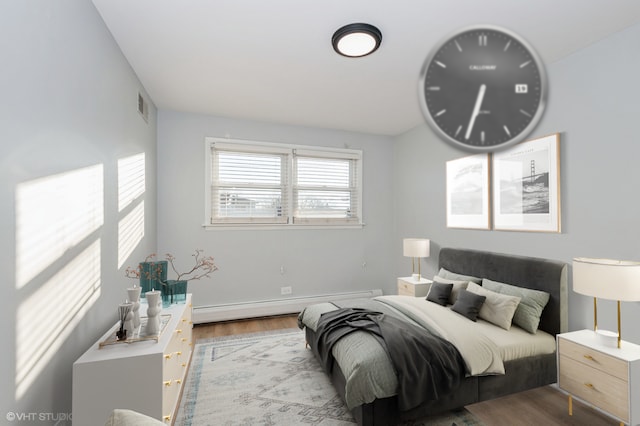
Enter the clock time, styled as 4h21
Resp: 6h33
